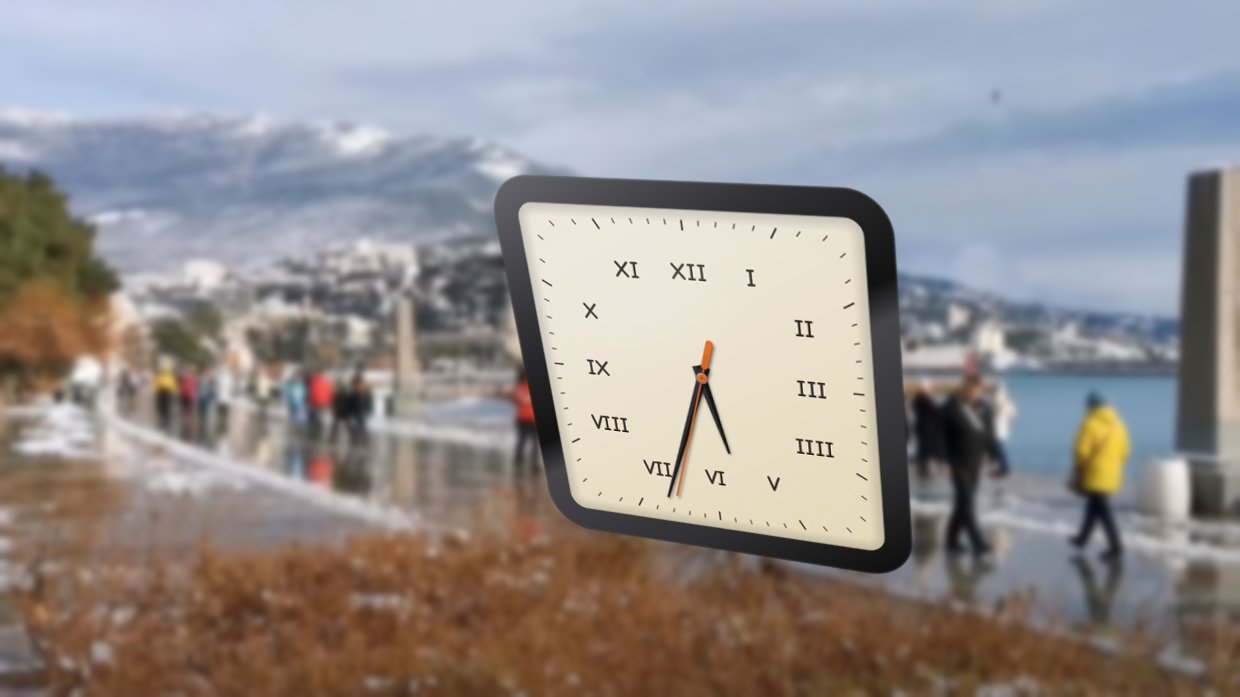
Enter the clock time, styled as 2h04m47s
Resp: 5h33m33s
